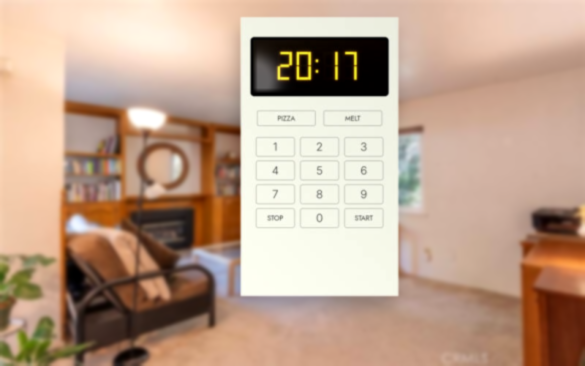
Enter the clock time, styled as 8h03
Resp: 20h17
